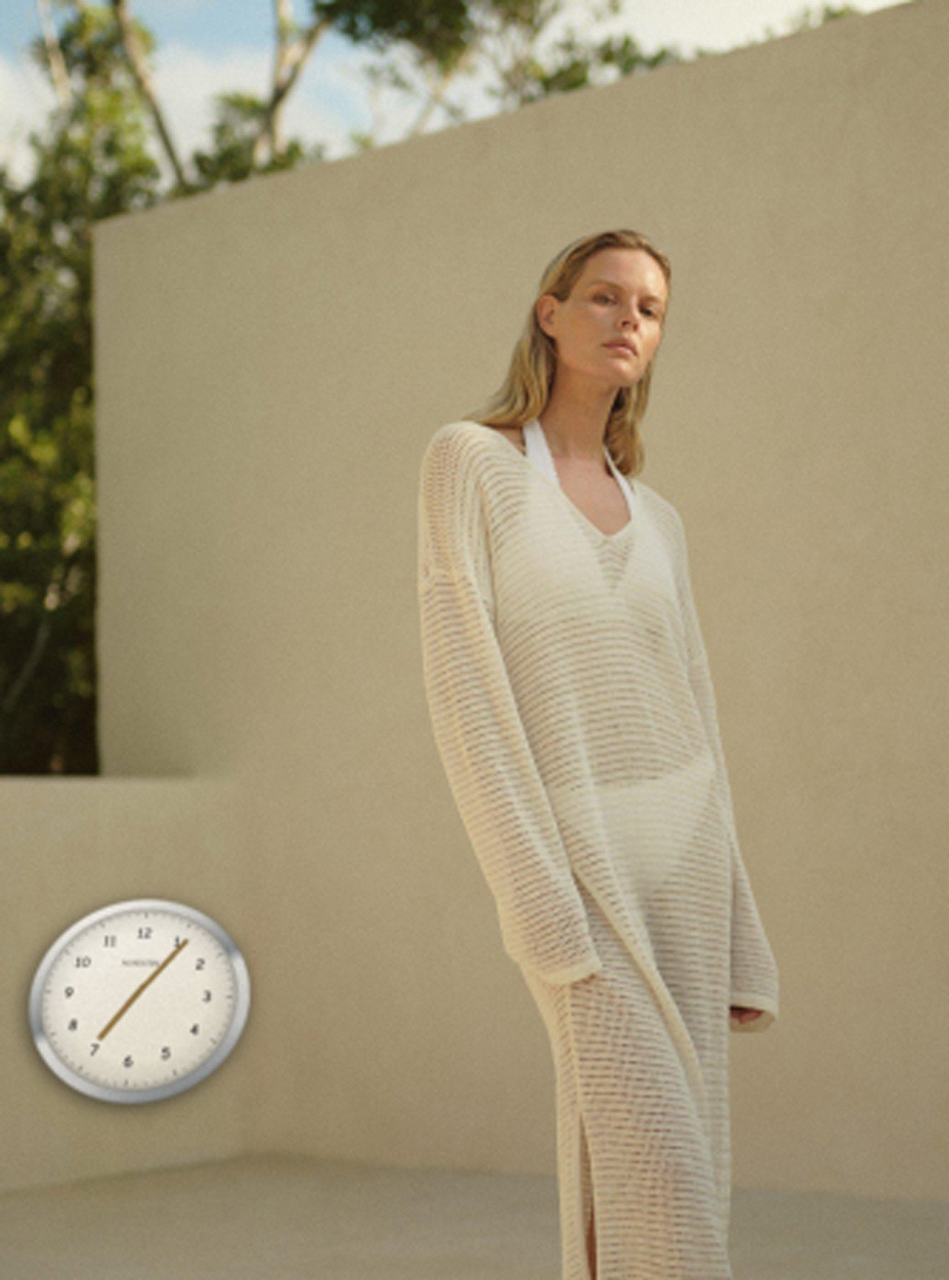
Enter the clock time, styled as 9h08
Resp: 7h06
